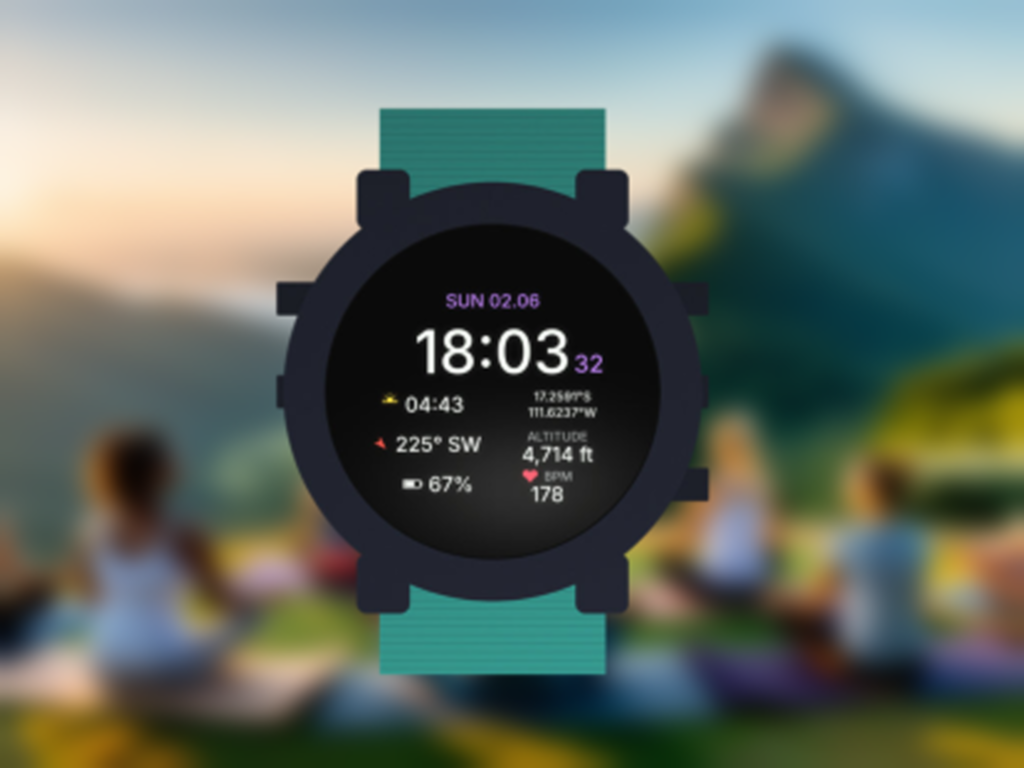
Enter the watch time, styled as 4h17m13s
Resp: 18h03m32s
